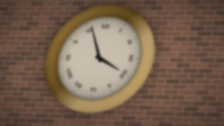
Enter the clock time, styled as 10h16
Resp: 3h56
